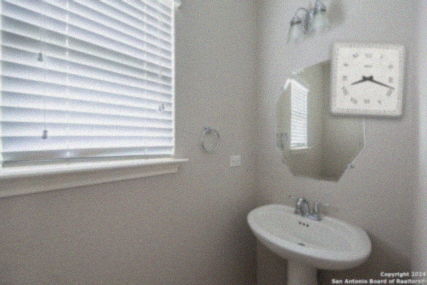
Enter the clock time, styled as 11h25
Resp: 8h18
